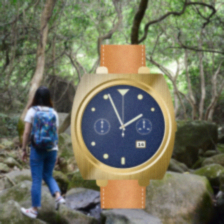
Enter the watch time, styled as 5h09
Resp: 1h56
